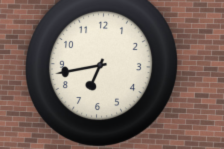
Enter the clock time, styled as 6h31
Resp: 6h43
